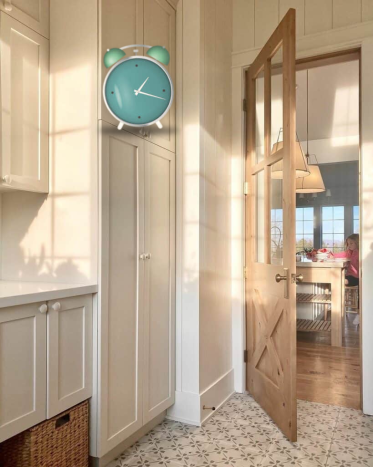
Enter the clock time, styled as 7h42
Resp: 1h18
